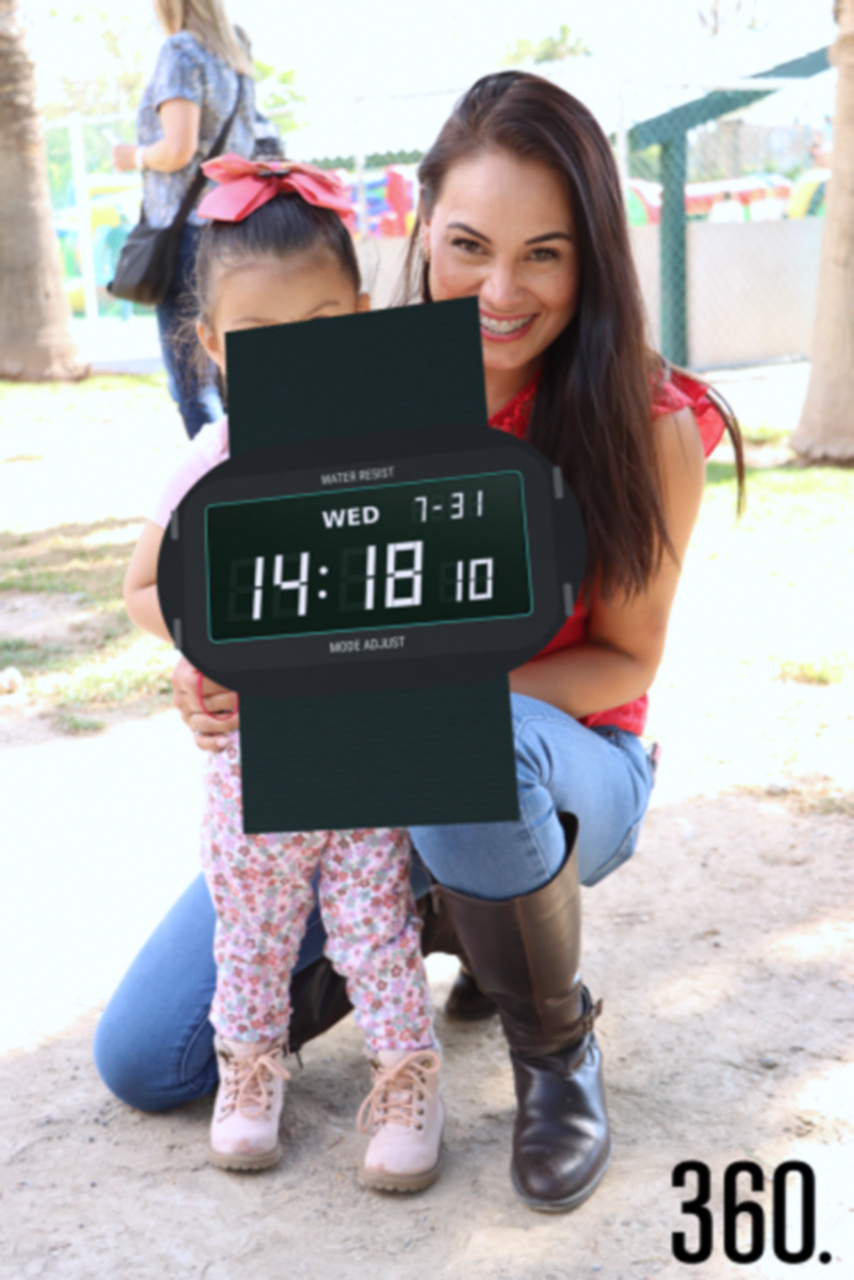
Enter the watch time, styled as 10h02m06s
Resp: 14h18m10s
